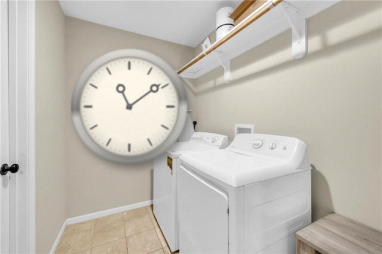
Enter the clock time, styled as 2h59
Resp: 11h09
